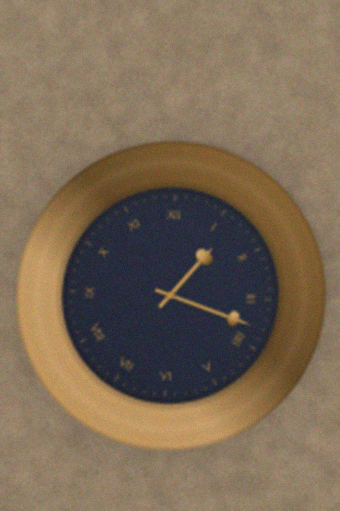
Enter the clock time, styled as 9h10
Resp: 1h18
